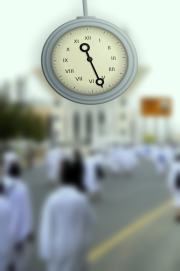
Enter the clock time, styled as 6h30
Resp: 11h27
